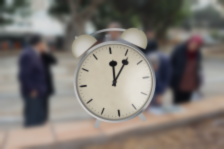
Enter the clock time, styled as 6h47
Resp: 12h06
